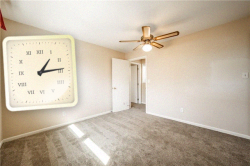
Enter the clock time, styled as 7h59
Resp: 1h14
